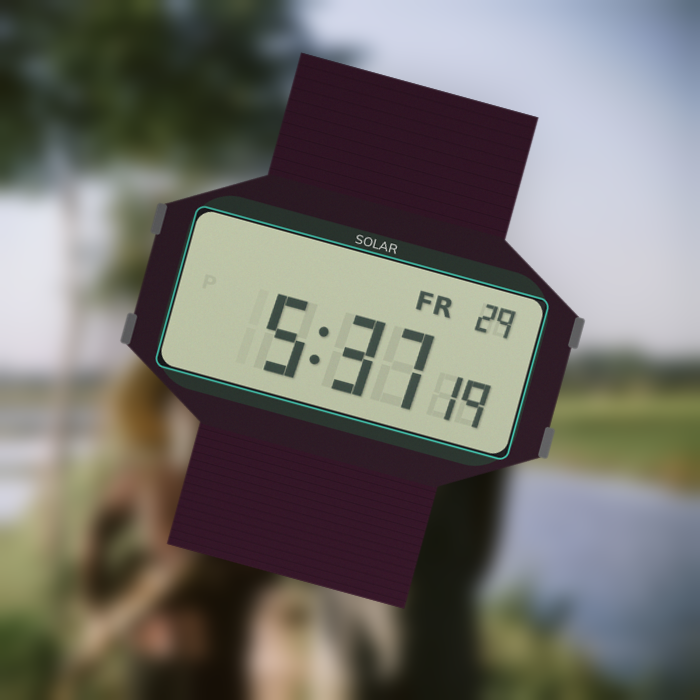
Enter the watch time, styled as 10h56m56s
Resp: 5h37m19s
